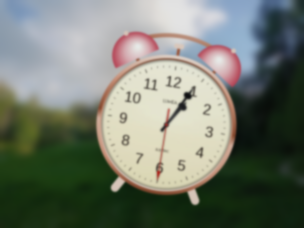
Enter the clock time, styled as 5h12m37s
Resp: 1h04m30s
